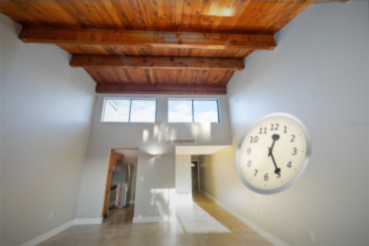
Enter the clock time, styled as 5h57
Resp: 12h25
